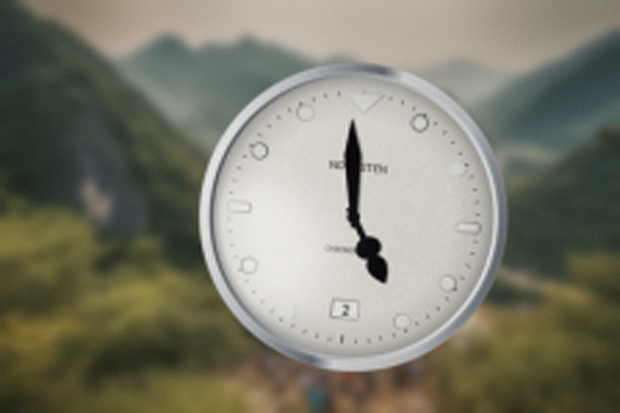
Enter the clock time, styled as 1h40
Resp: 4h59
